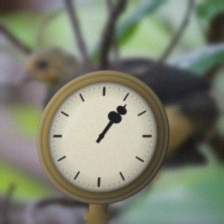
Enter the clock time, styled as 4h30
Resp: 1h06
